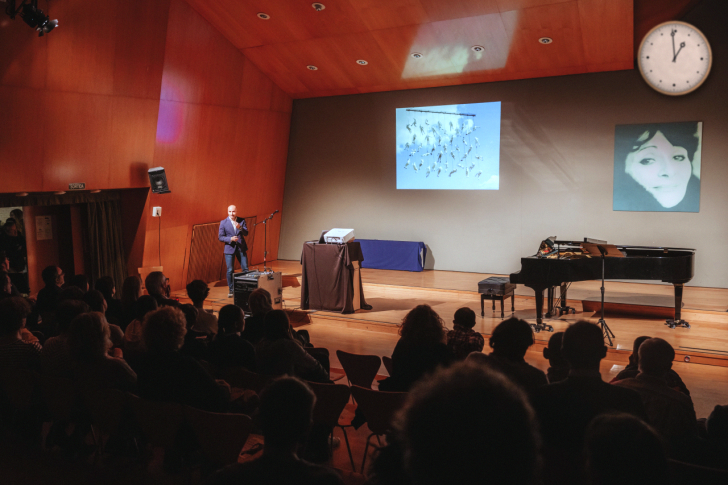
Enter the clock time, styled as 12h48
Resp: 12h59
